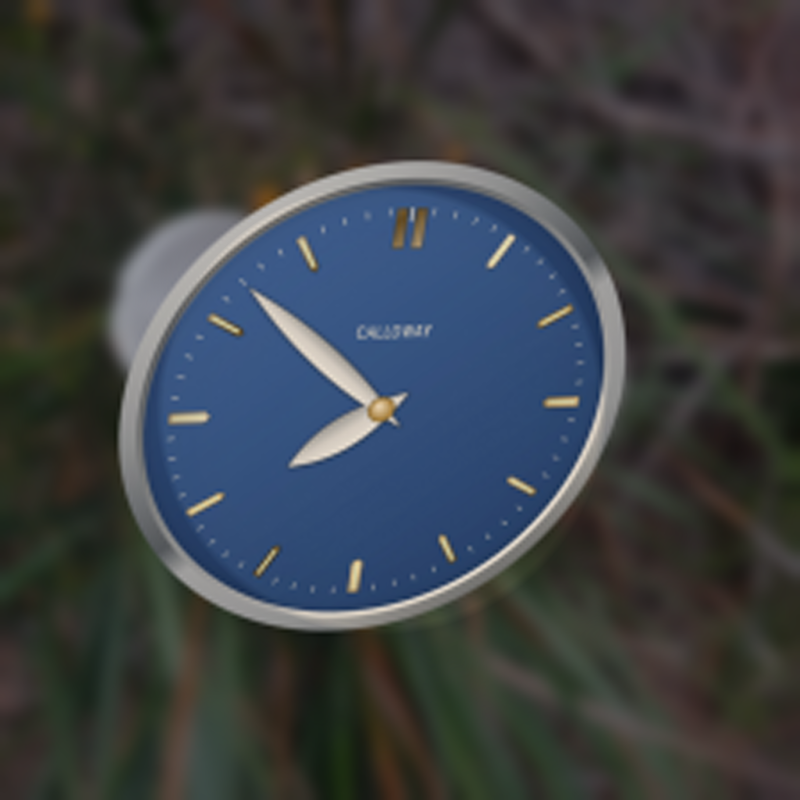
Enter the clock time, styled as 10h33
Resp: 7h52
